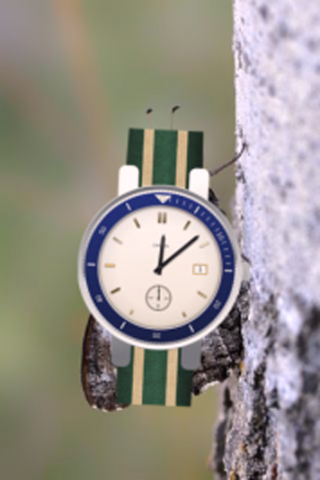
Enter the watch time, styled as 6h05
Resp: 12h08
